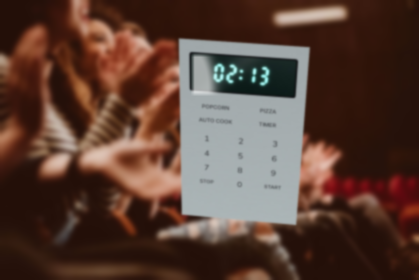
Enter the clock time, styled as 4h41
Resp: 2h13
